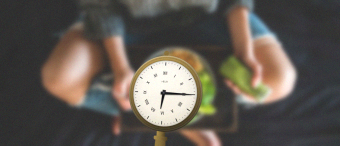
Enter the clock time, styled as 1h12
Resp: 6h15
